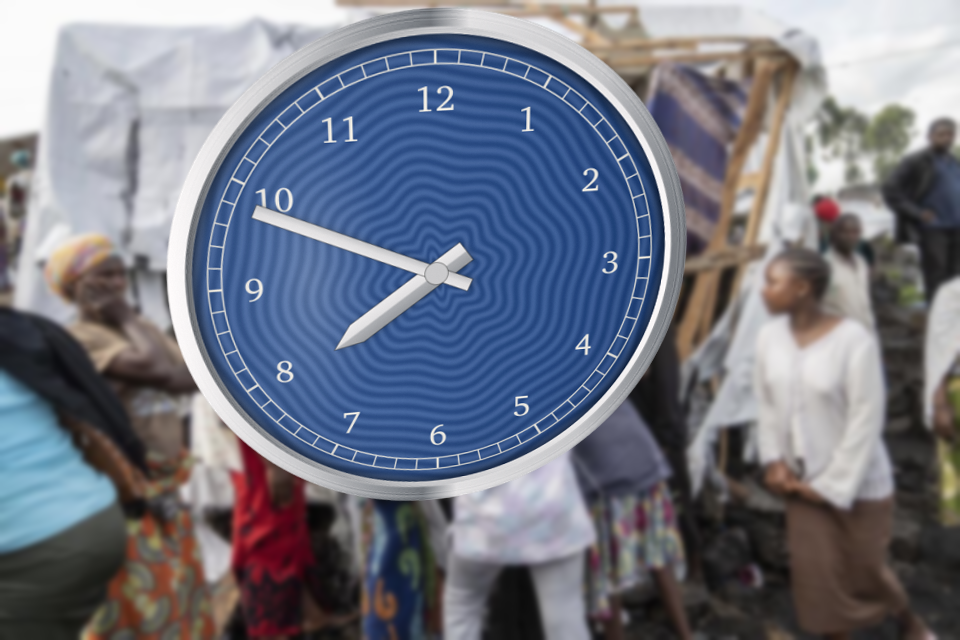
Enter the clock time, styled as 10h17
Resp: 7h49
